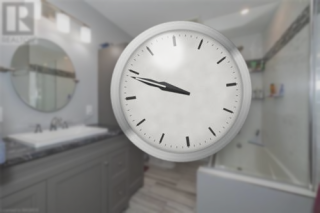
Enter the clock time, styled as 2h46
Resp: 9h49
